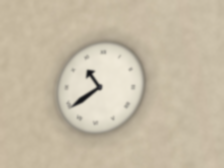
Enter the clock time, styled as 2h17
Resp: 10h39
